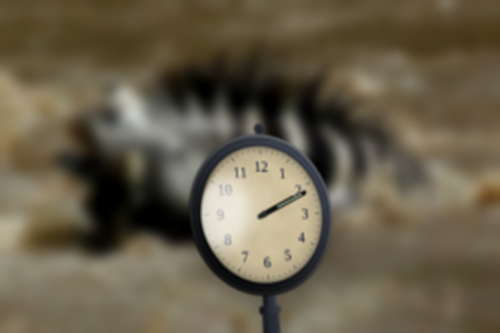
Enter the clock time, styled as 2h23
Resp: 2h11
